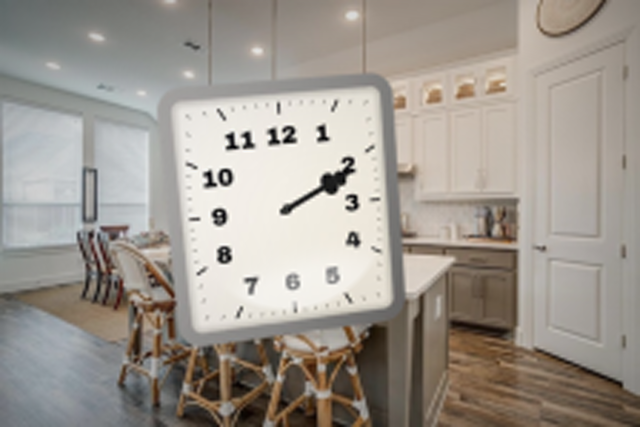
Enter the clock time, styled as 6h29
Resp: 2h11
